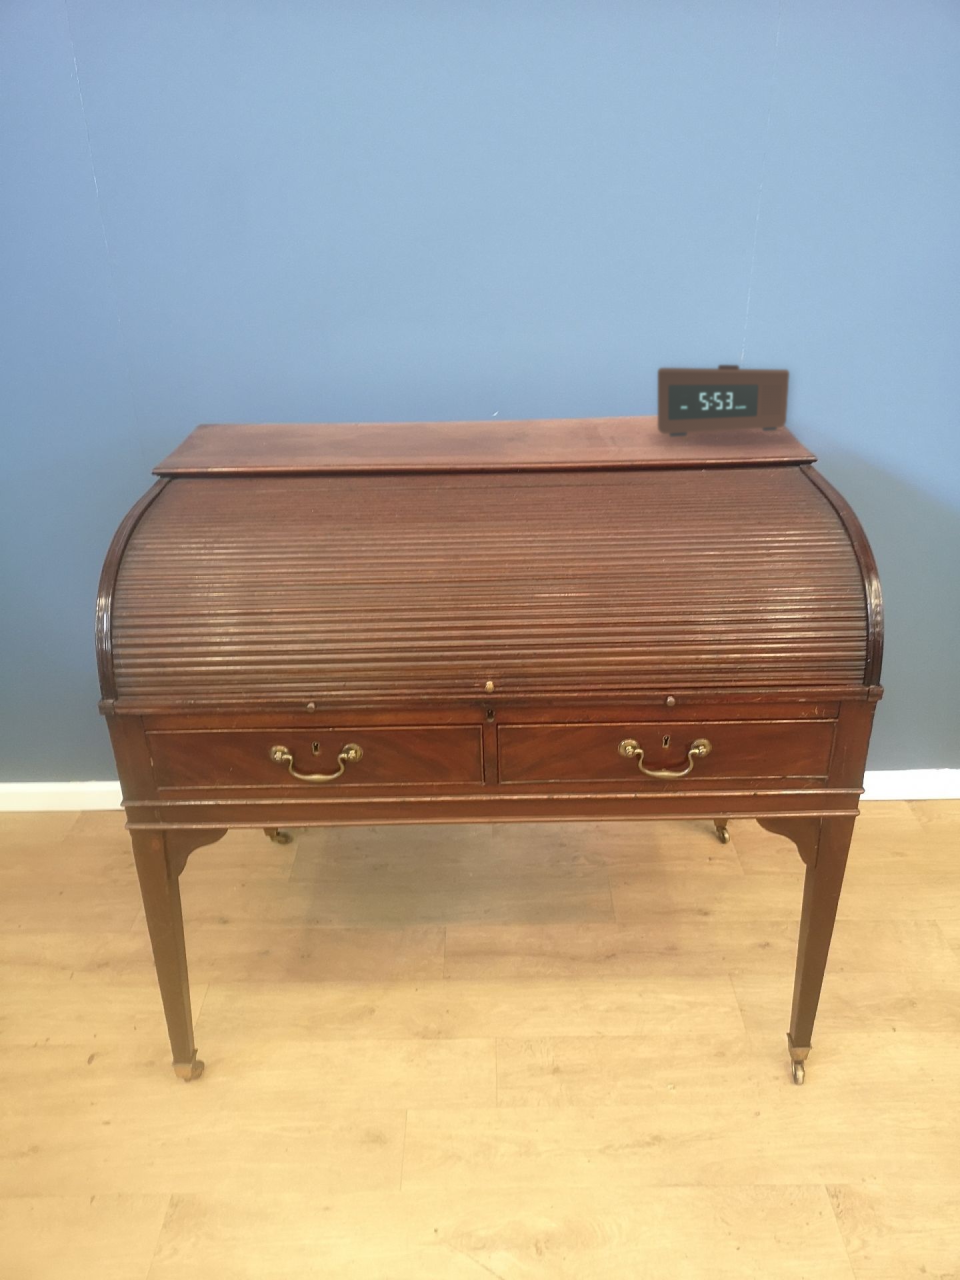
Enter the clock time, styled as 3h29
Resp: 5h53
